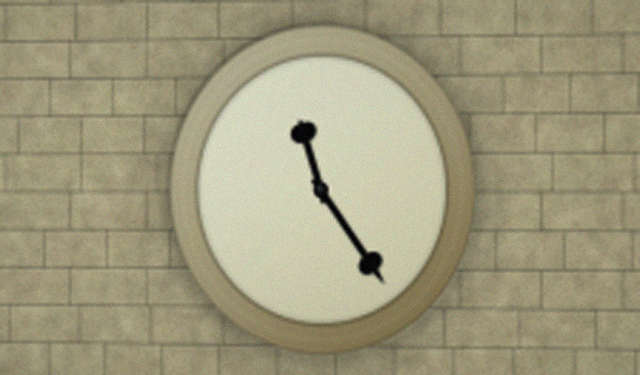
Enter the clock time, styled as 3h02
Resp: 11h24
